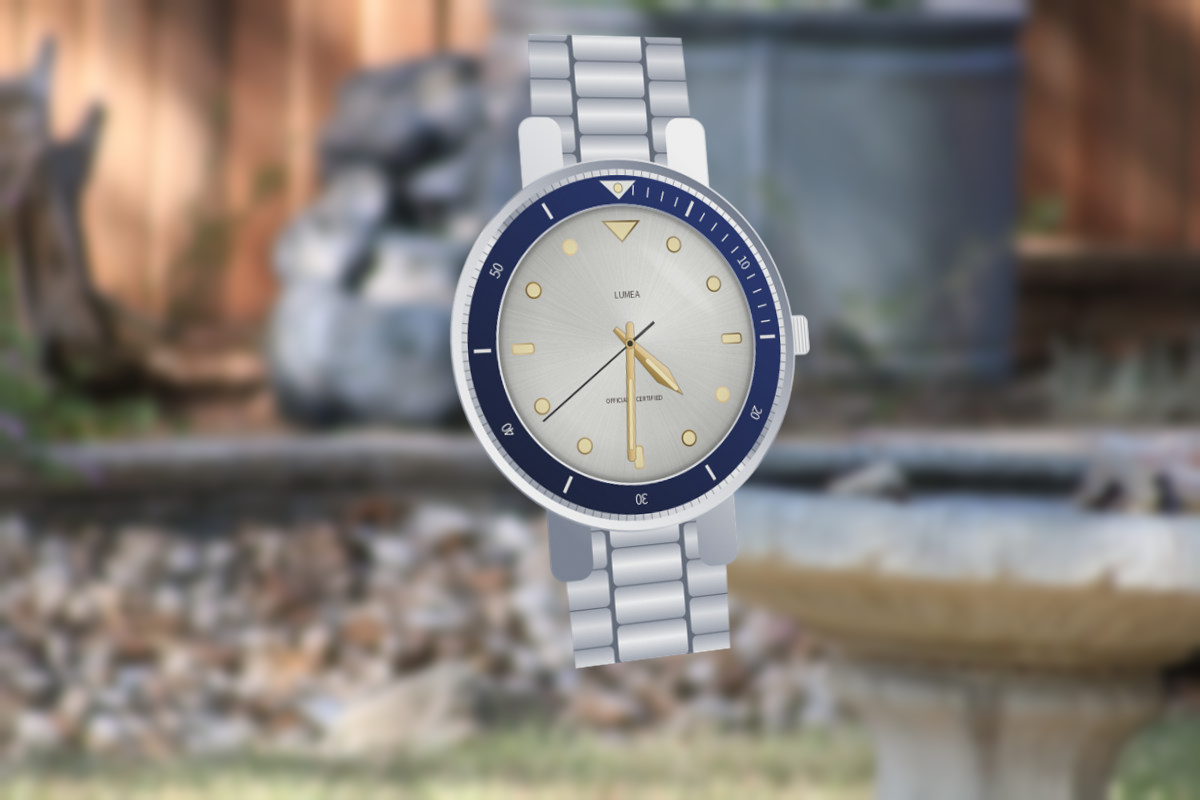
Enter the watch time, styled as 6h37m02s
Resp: 4h30m39s
